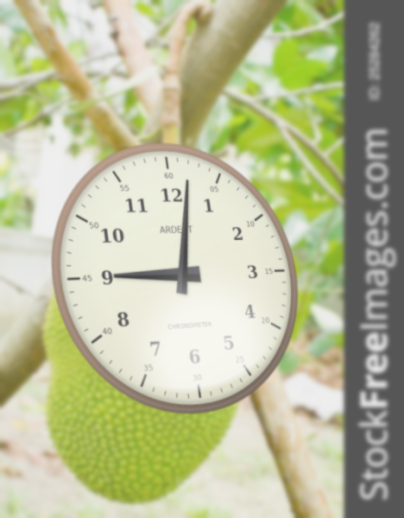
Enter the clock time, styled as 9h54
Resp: 9h02
